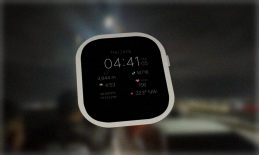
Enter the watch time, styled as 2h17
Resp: 4h41
